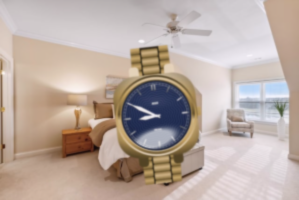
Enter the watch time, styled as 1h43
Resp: 8h50
